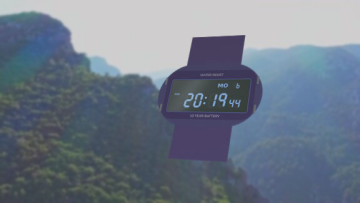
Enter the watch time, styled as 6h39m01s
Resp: 20h19m44s
